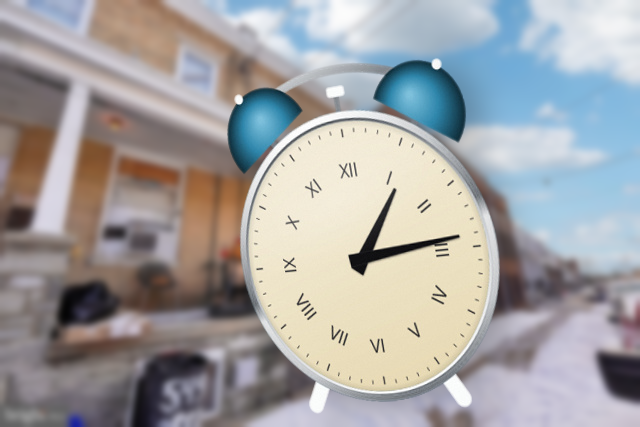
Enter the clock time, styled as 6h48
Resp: 1h14
